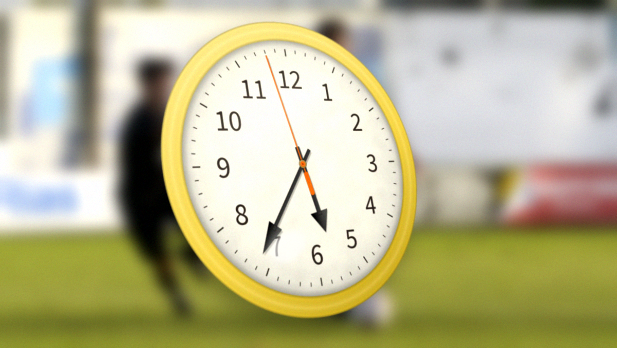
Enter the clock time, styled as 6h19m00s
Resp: 5h35m58s
